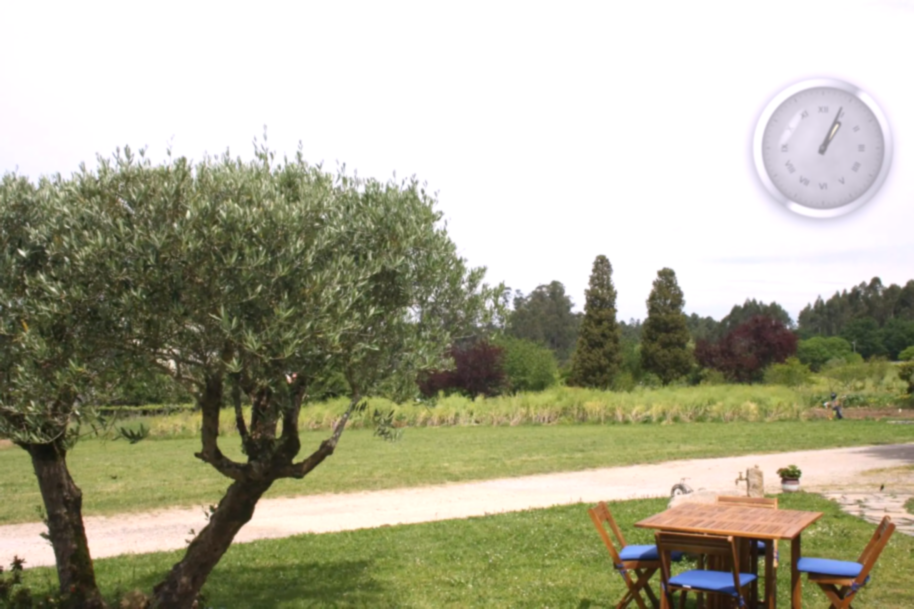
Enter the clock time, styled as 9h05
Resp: 1h04
